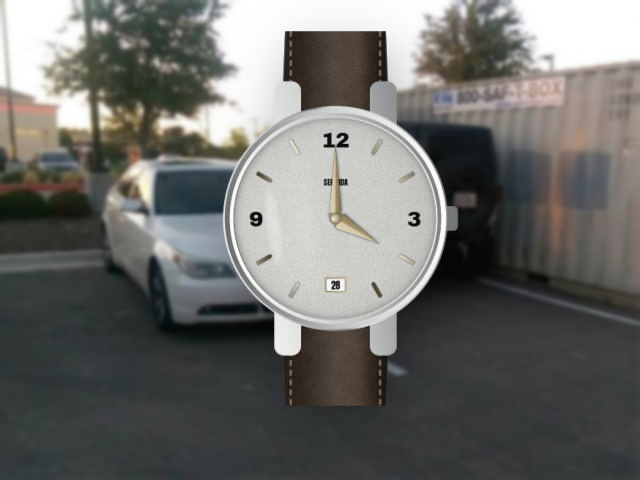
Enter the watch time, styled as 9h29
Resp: 4h00
